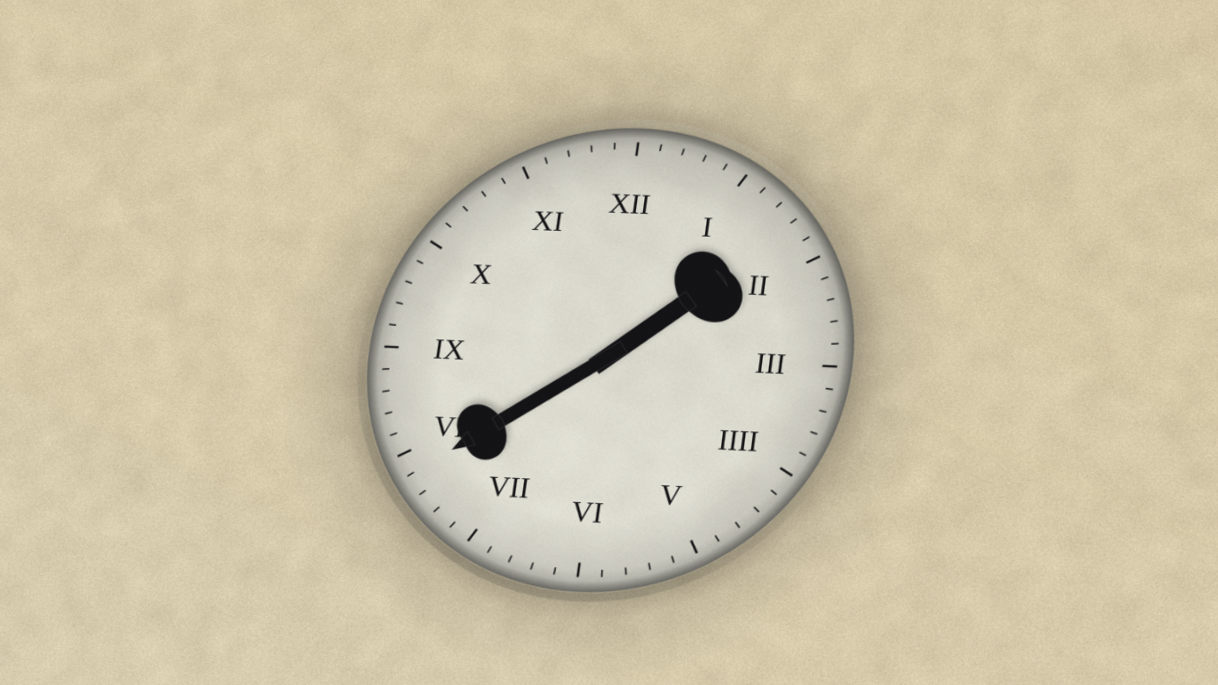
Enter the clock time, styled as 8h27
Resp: 1h39
